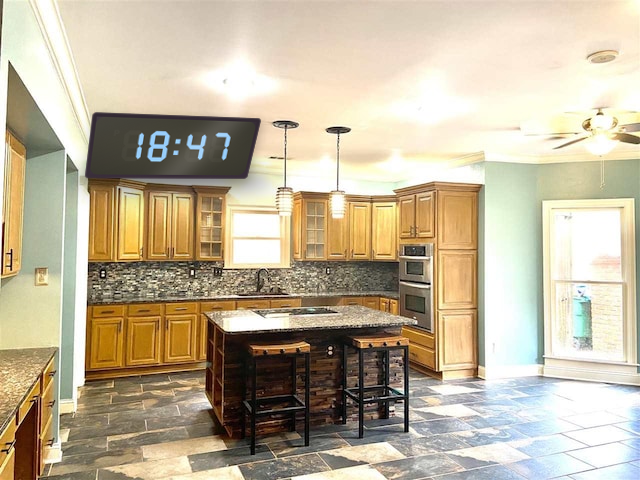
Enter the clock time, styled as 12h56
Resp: 18h47
